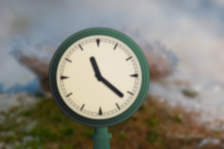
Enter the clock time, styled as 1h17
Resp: 11h22
